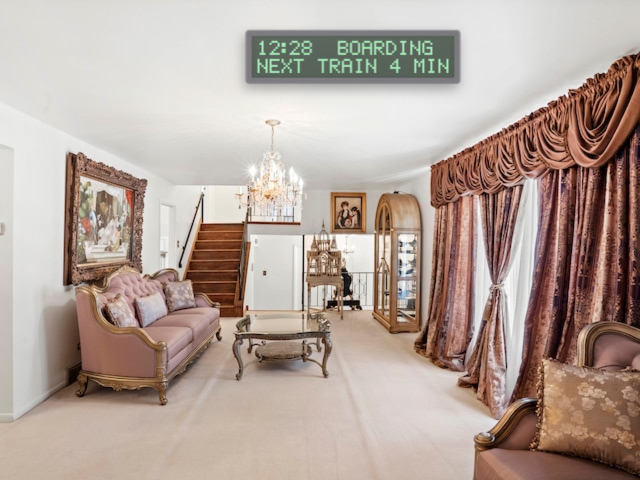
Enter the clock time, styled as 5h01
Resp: 12h28
